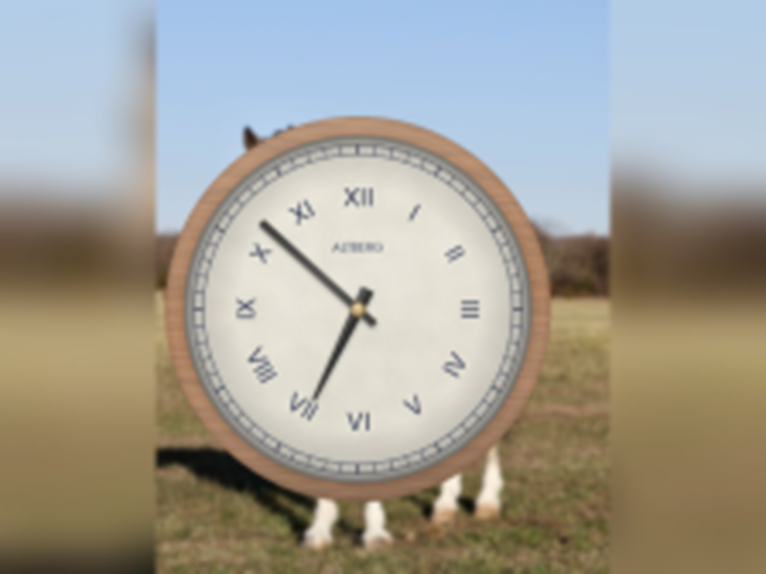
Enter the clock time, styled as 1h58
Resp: 6h52
